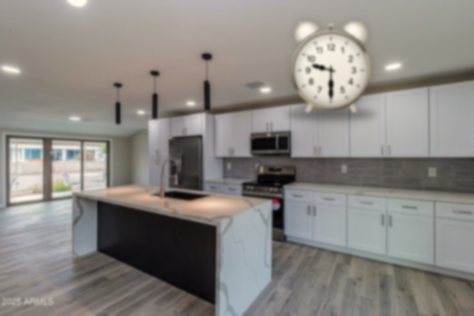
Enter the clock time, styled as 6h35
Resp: 9h30
